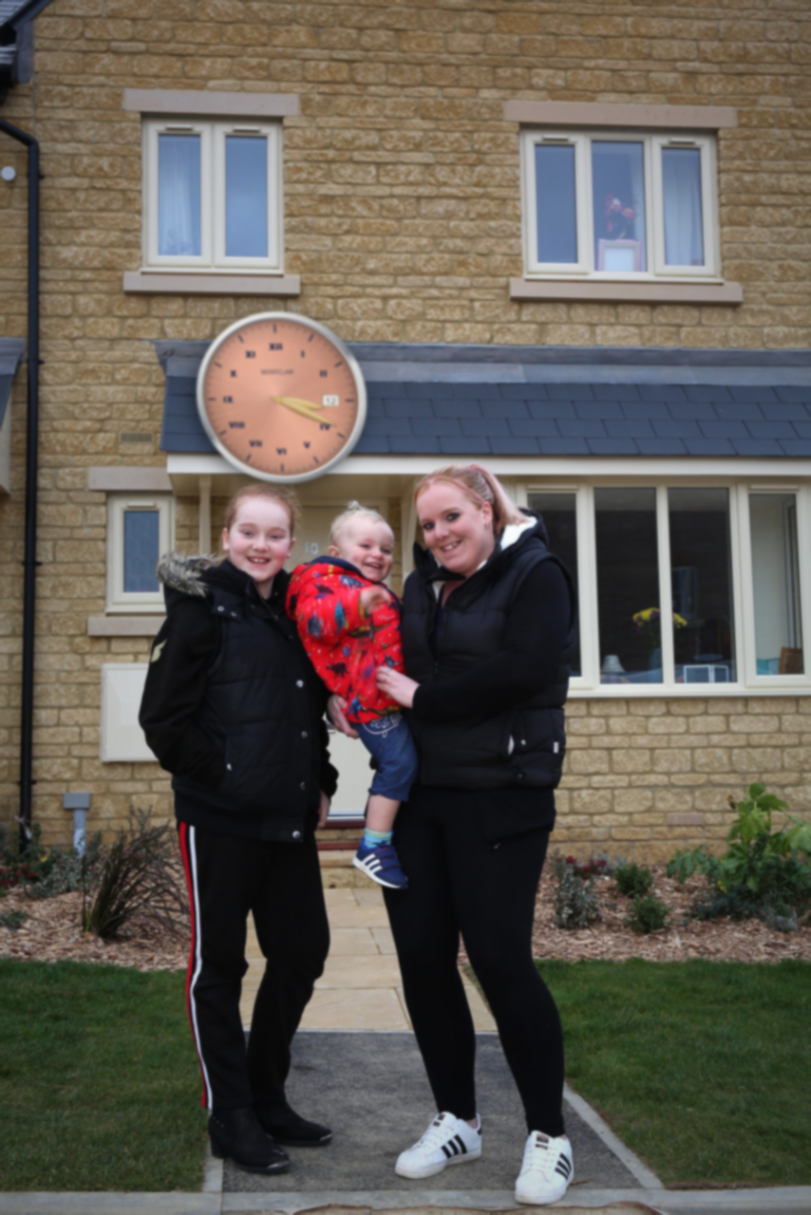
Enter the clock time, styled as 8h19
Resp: 3h19
